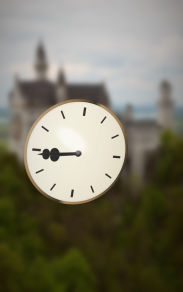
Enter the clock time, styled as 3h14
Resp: 8h44
